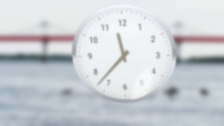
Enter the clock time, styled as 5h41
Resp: 11h37
